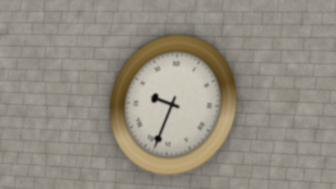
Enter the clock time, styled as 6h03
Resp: 9h33
